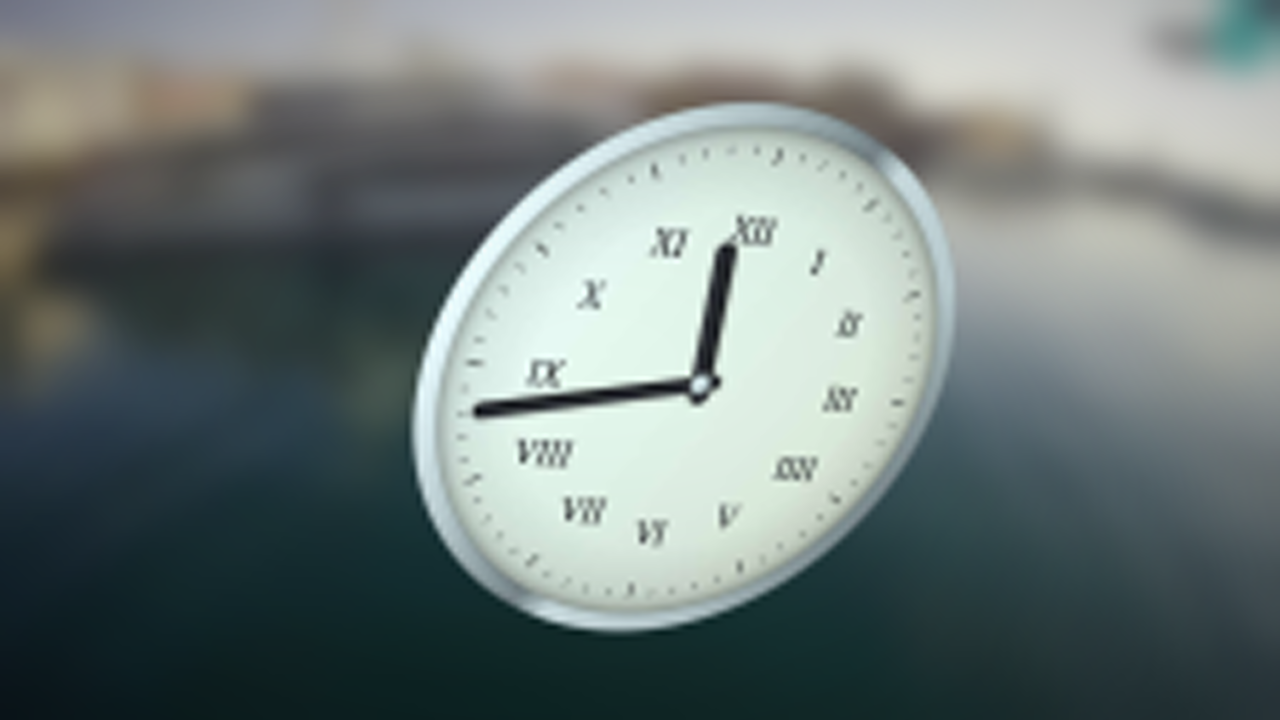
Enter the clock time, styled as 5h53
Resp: 11h43
